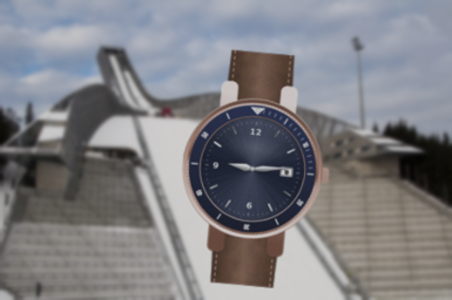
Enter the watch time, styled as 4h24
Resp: 9h14
